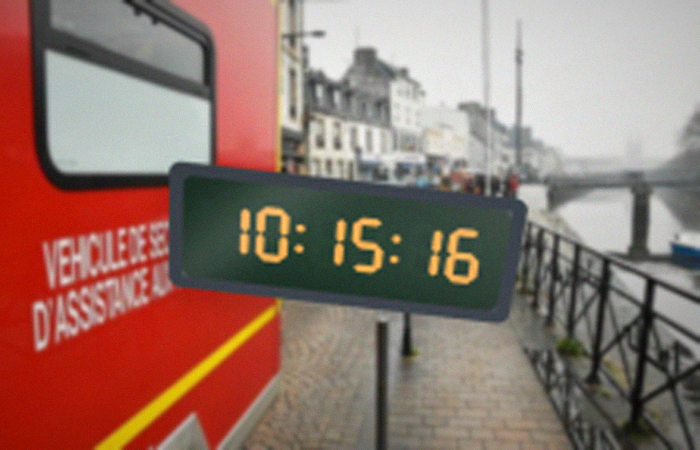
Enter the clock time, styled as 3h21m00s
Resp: 10h15m16s
